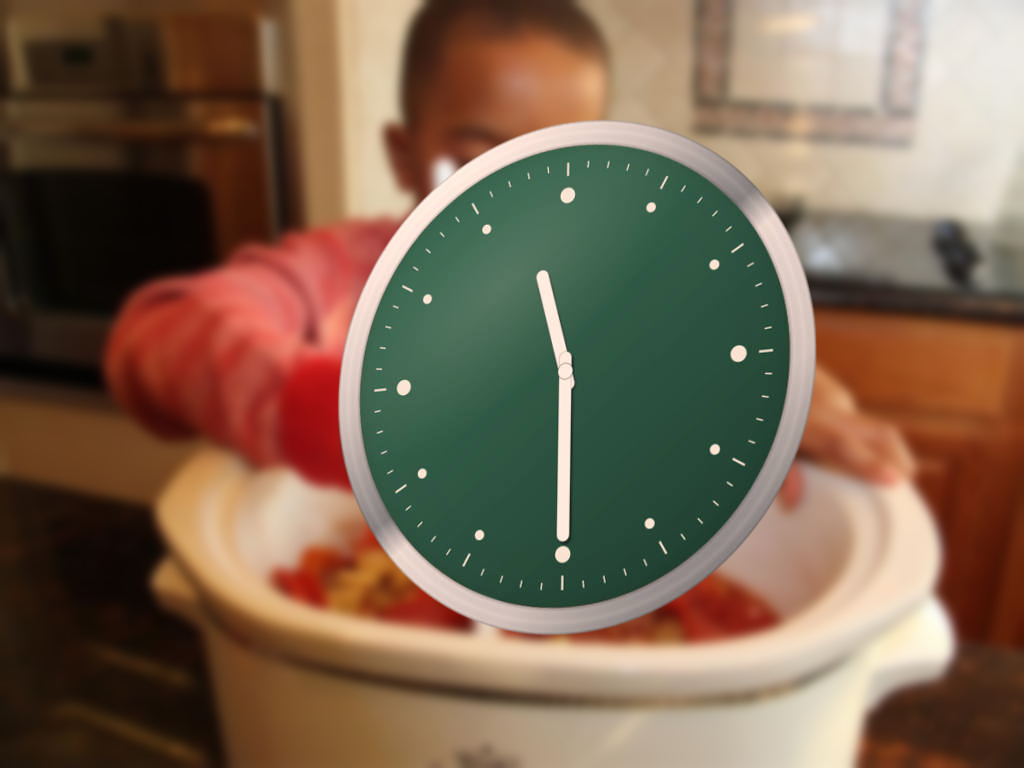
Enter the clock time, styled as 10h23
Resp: 11h30
